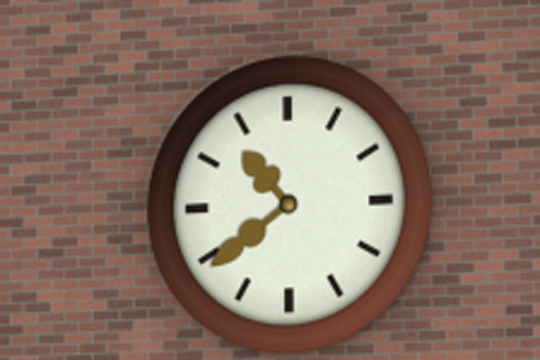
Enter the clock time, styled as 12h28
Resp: 10h39
